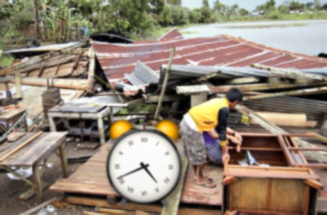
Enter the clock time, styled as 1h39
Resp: 4h41
